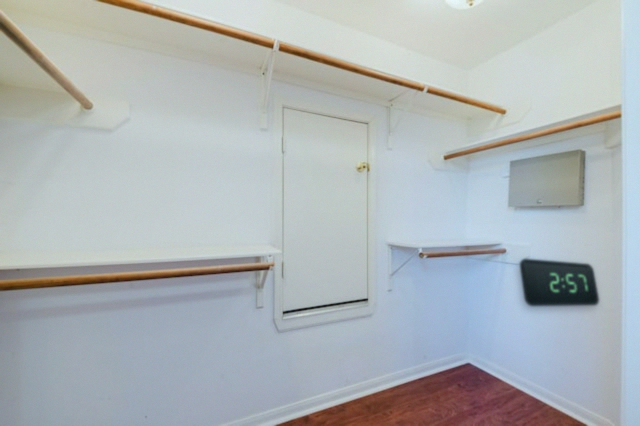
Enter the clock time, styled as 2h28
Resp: 2h57
